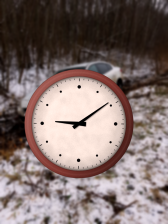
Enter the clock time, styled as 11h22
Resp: 9h09
